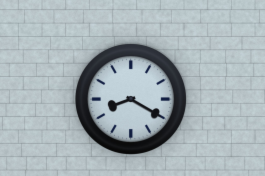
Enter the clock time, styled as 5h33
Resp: 8h20
